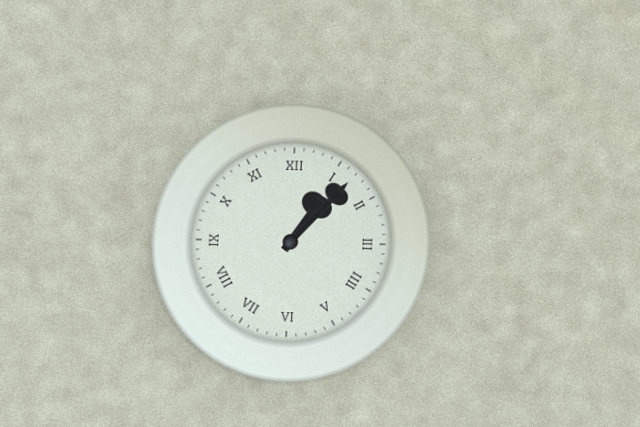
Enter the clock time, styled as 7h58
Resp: 1h07
